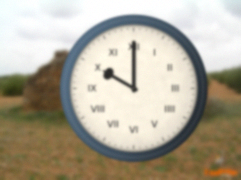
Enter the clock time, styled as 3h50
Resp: 10h00
